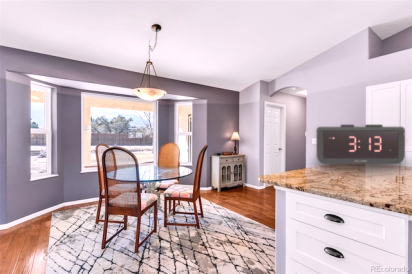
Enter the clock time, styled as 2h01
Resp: 3h13
